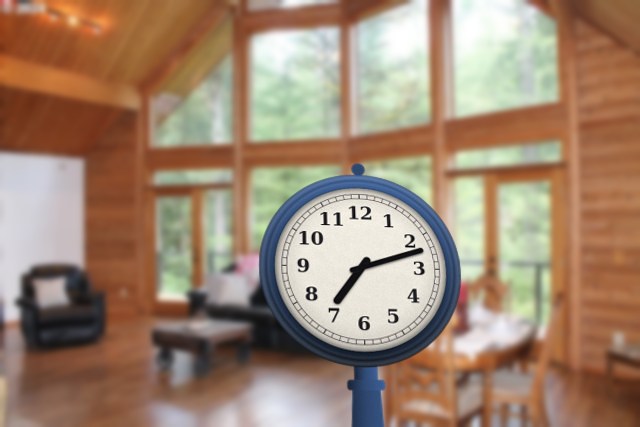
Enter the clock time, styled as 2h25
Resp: 7h12
